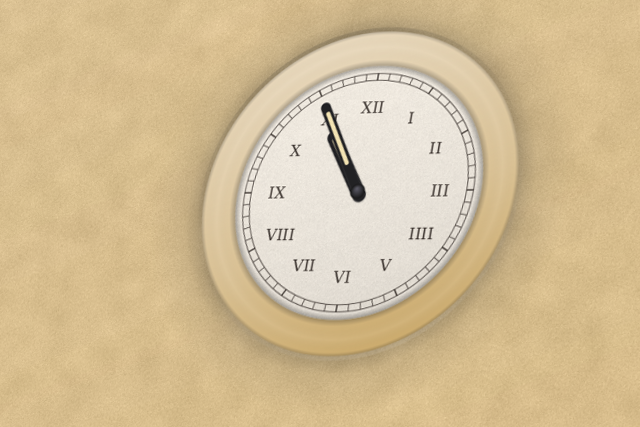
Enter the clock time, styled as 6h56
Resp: 10h55
